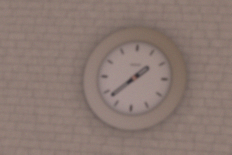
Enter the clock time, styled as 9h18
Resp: 1h38
